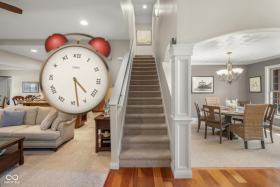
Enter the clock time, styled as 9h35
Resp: 4h28
